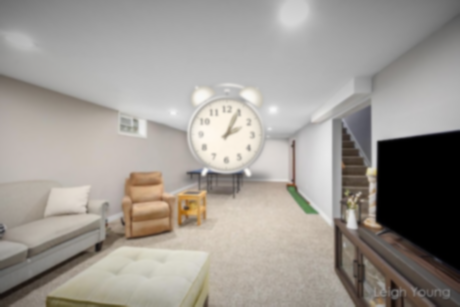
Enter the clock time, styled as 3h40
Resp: 2h04
